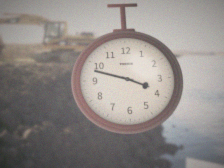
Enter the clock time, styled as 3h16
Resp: 3h48
